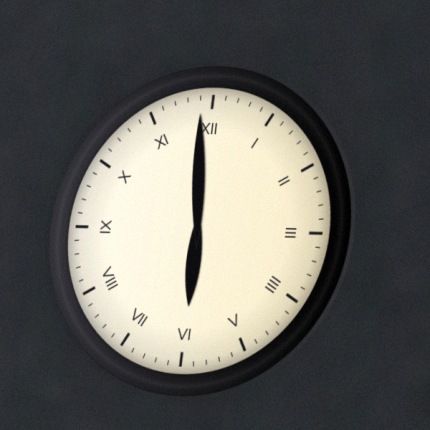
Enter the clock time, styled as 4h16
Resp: 5h59
